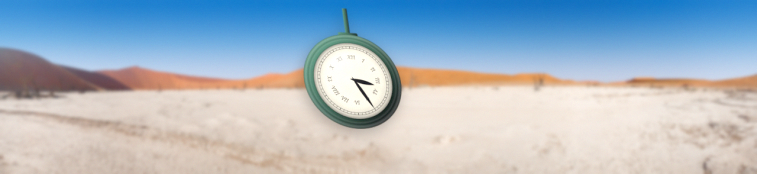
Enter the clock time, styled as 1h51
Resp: 3h25
